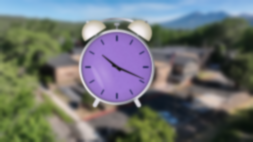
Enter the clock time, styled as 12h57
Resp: 10h19
